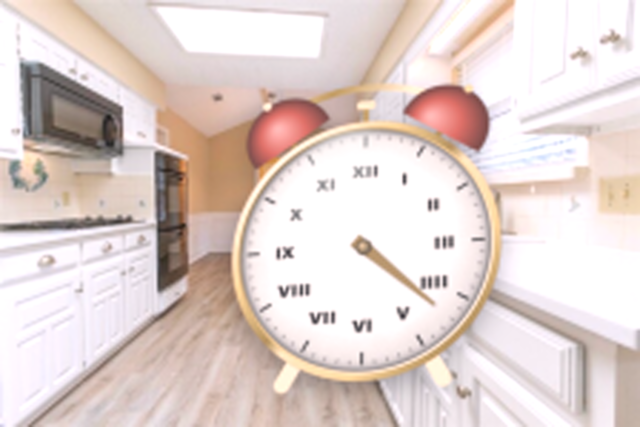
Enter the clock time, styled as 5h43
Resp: 4h22
